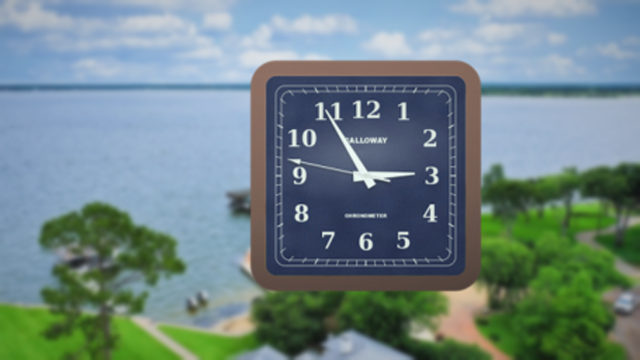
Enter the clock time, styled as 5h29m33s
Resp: 2h54m47s
